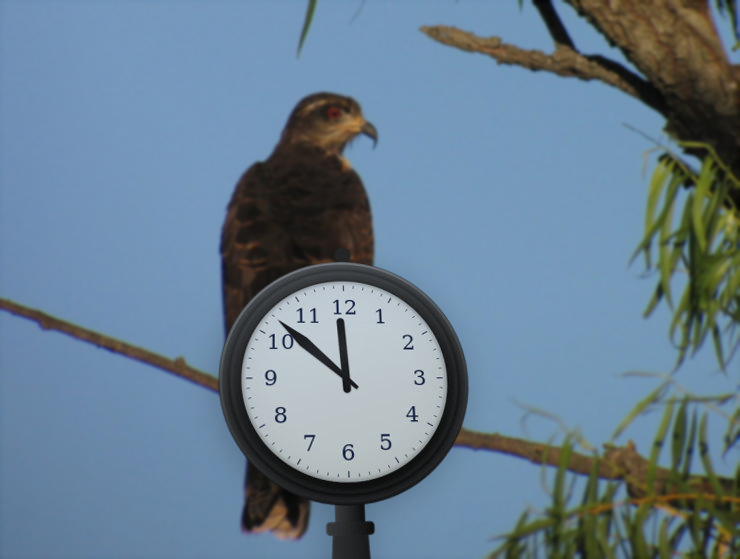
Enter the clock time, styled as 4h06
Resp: 11h52
